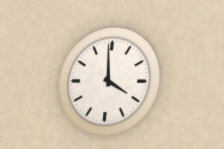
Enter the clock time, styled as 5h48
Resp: 3h59
